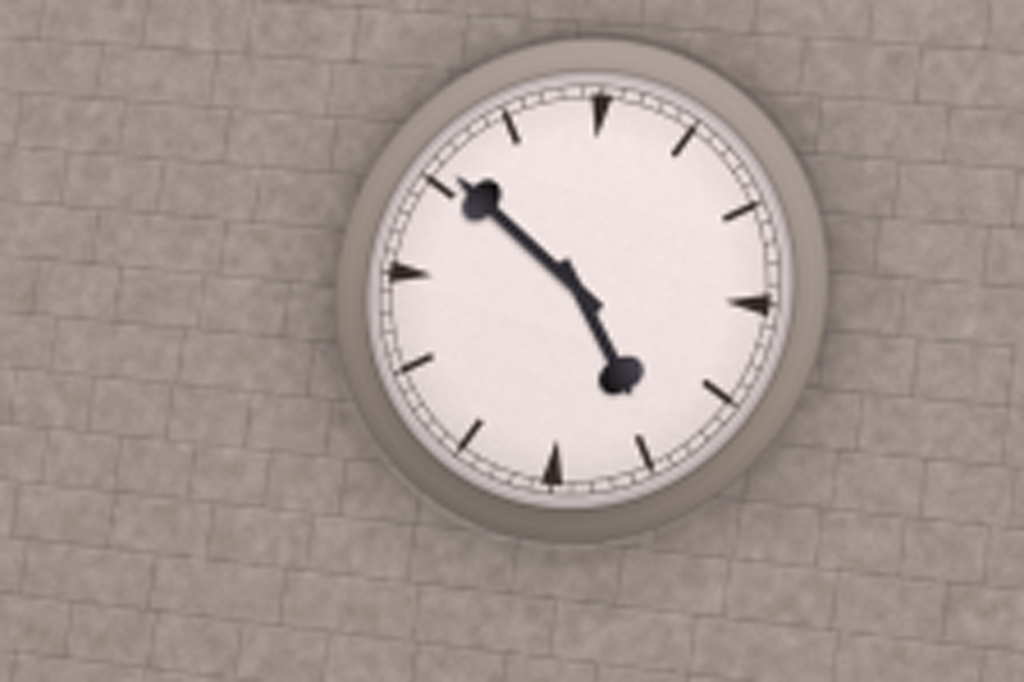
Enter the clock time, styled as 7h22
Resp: 4h51
